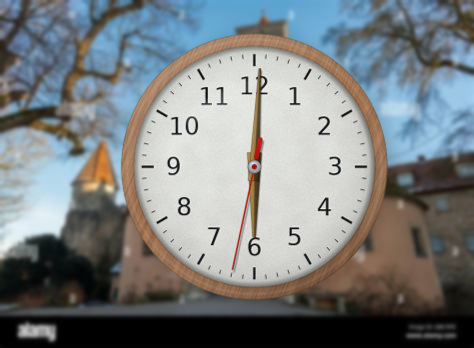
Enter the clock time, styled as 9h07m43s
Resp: 6h00m32s
